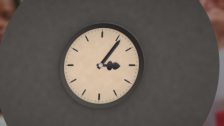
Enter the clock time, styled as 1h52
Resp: 3h06
